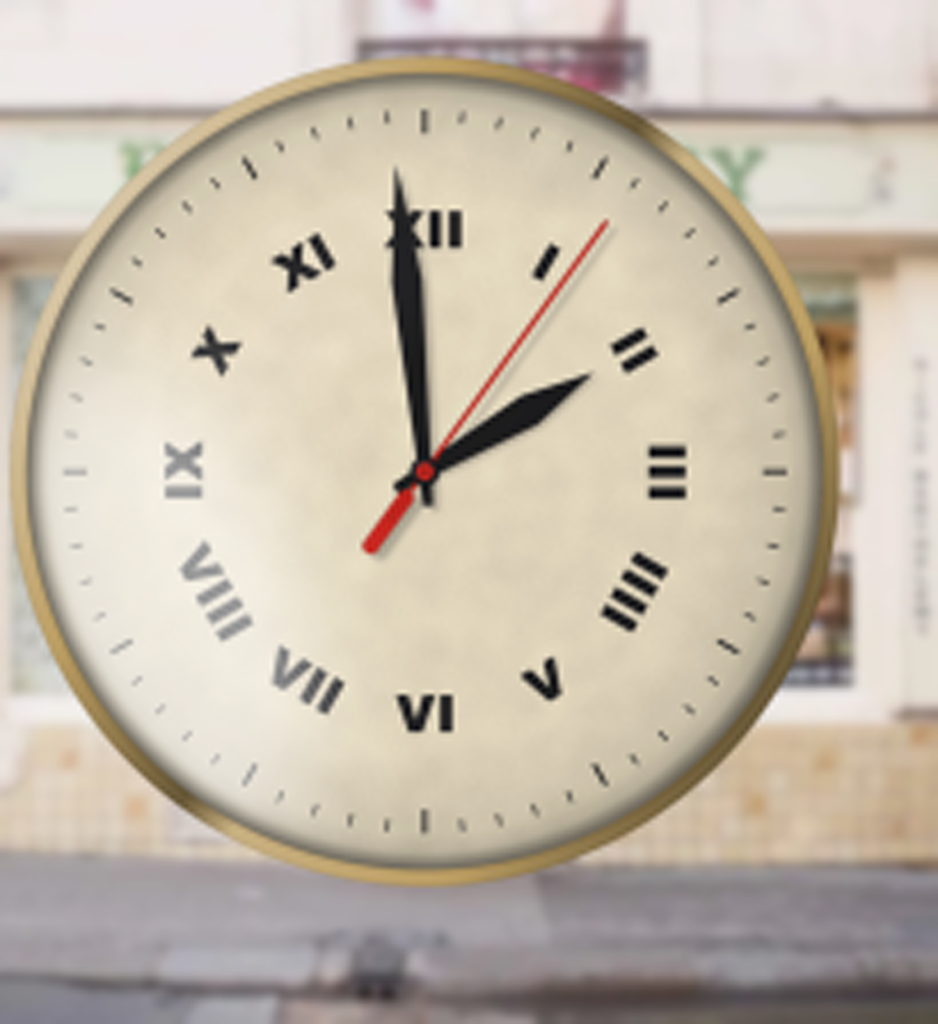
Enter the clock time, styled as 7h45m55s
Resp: 1h59m06s
